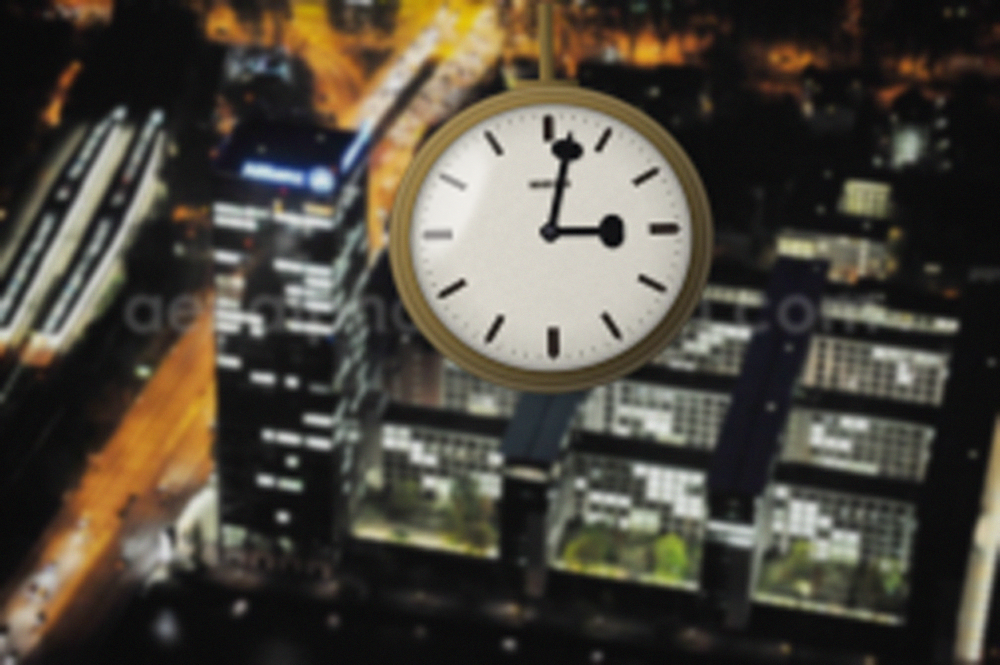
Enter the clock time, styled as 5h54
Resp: 3h02
